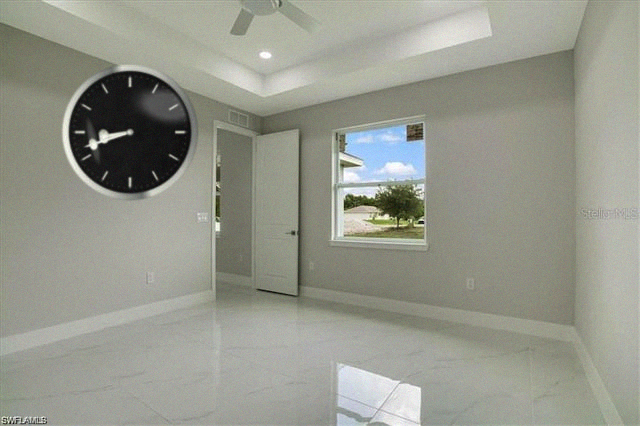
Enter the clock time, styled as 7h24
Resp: 8h42
